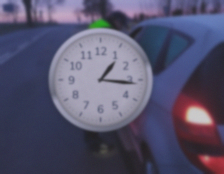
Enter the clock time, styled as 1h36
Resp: 1h16
